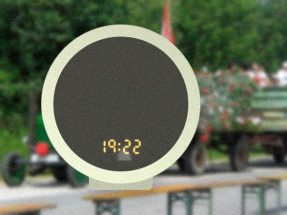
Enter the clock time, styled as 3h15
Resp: 19h22
